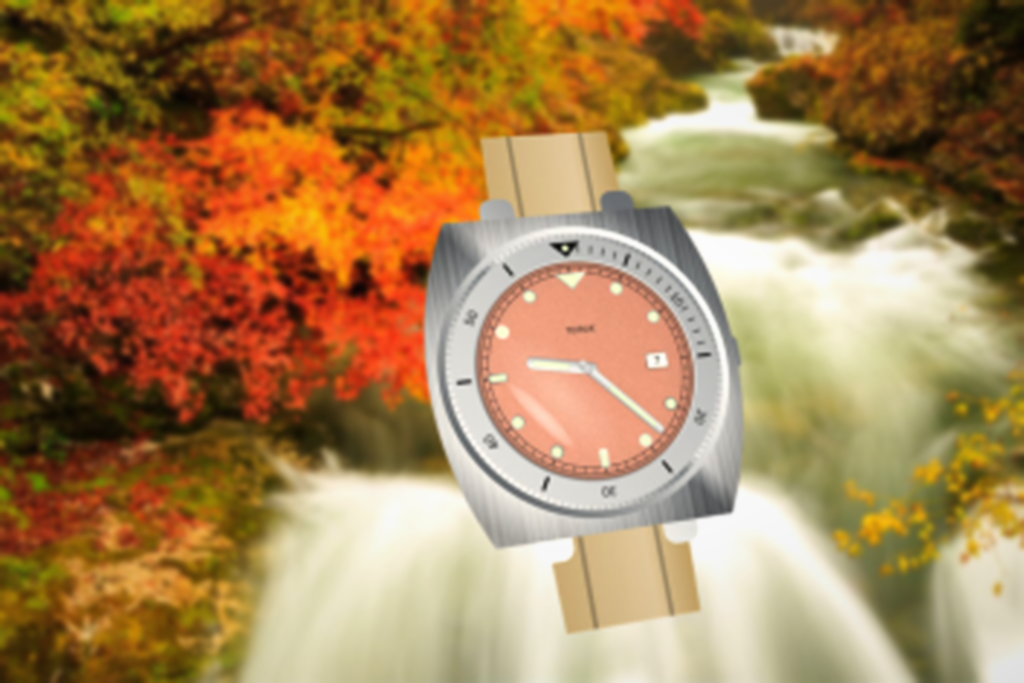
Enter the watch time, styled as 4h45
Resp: 9h23
